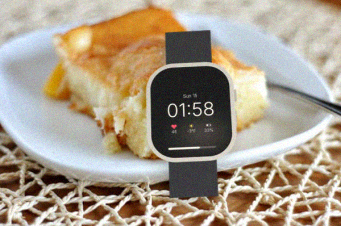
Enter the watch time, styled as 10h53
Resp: 1h58
